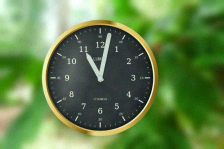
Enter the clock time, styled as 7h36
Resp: 11h02
